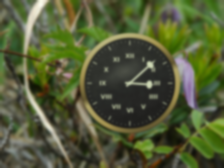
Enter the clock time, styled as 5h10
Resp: 3h08
